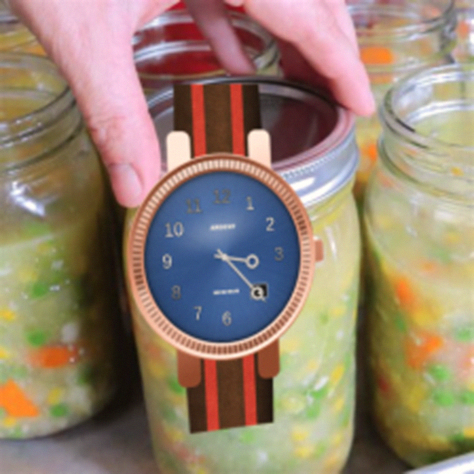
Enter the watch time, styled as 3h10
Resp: 3h23
